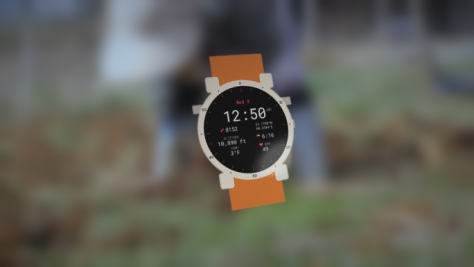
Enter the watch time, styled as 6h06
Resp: 12h50
